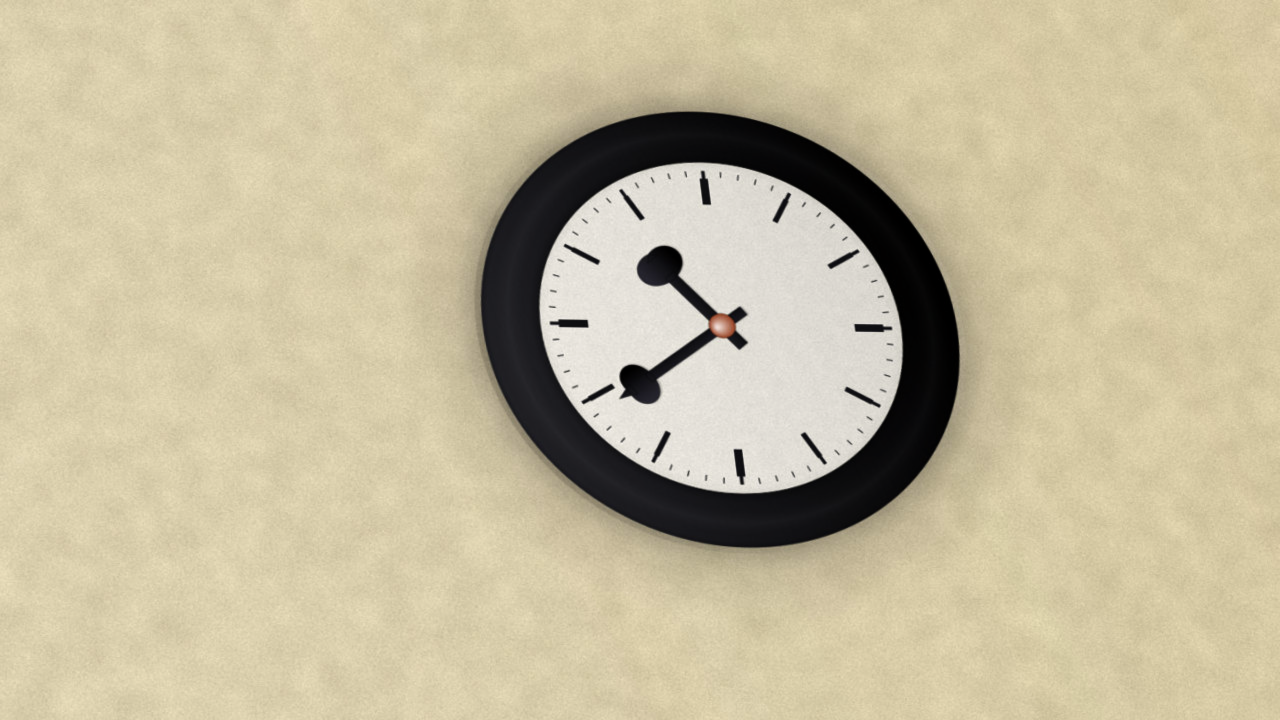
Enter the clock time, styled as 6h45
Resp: 10h39
